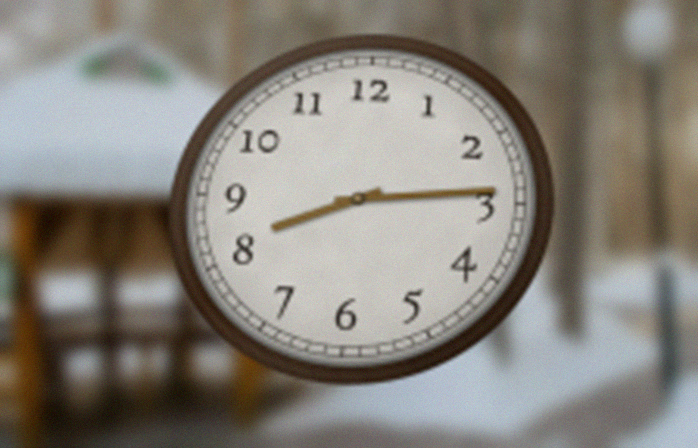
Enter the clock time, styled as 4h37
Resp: 8h14
